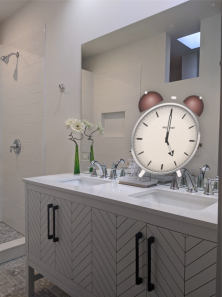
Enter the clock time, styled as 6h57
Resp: 5h00
